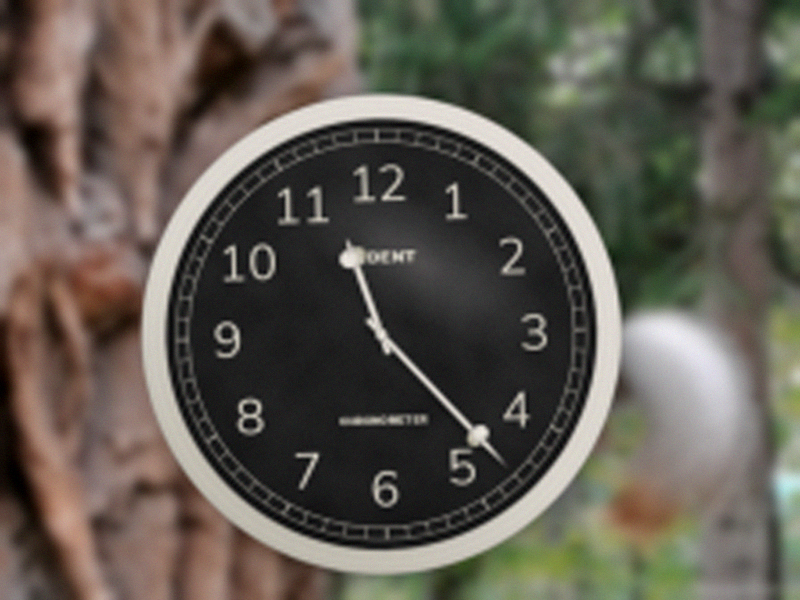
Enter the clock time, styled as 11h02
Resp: 11h23
